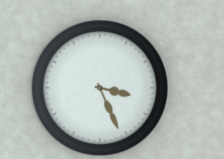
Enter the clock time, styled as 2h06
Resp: 3h26
